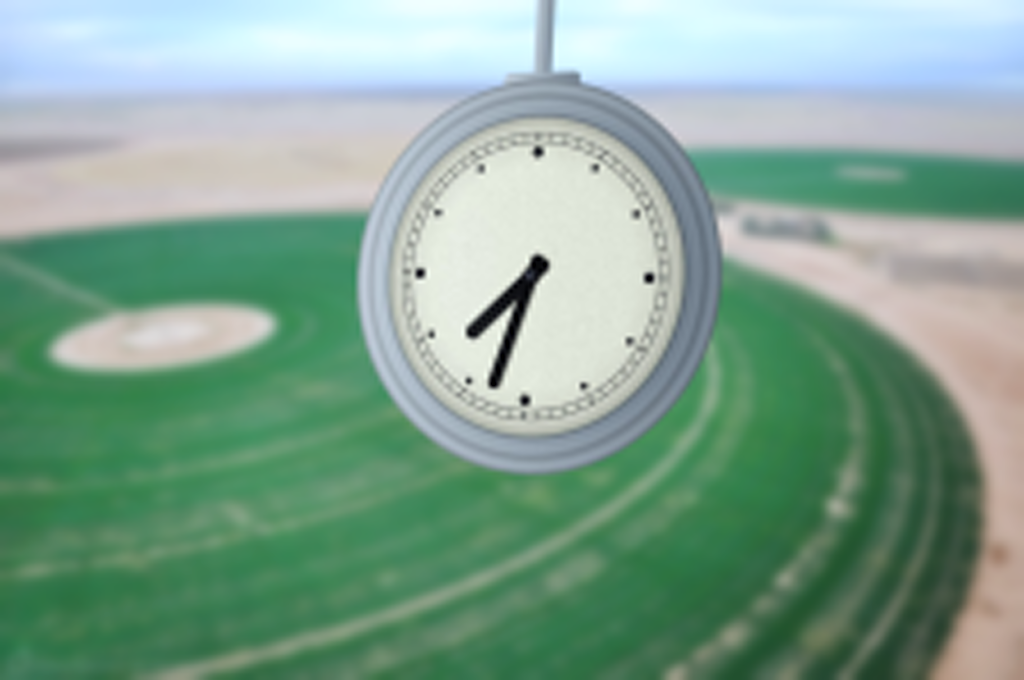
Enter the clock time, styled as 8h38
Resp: 7h33
